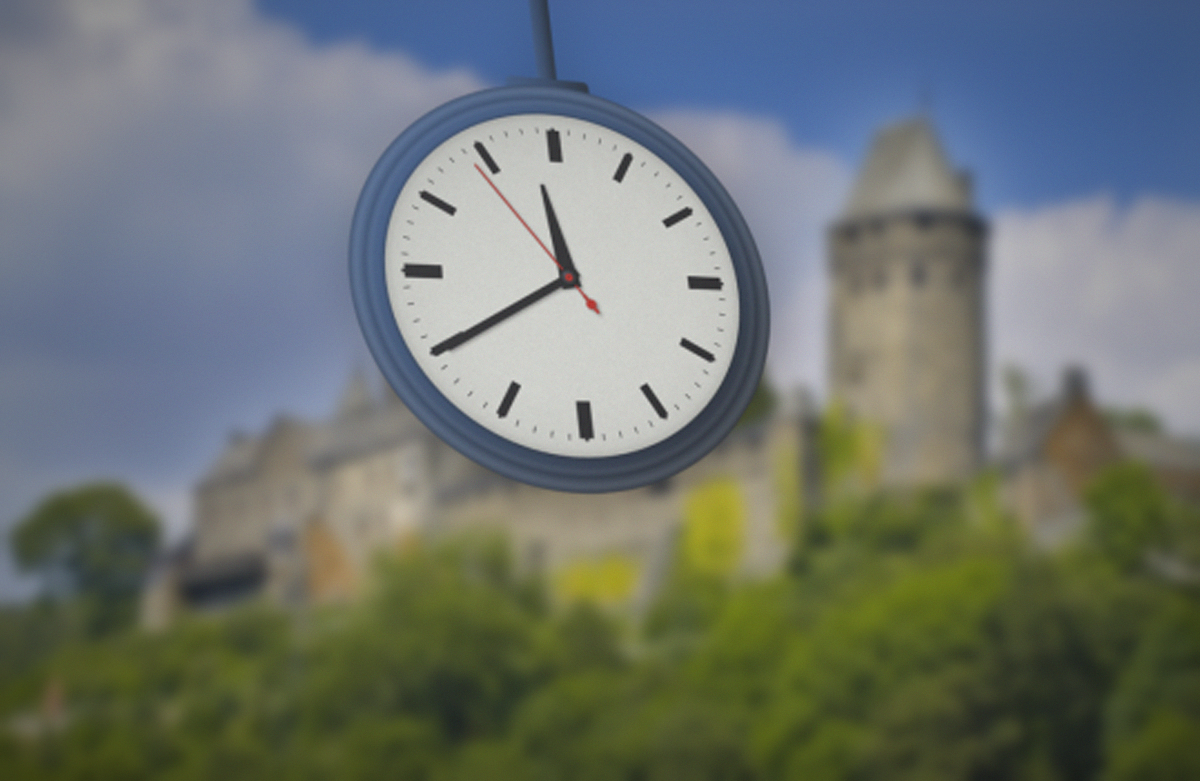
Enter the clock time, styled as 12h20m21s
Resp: 11h39m54s
